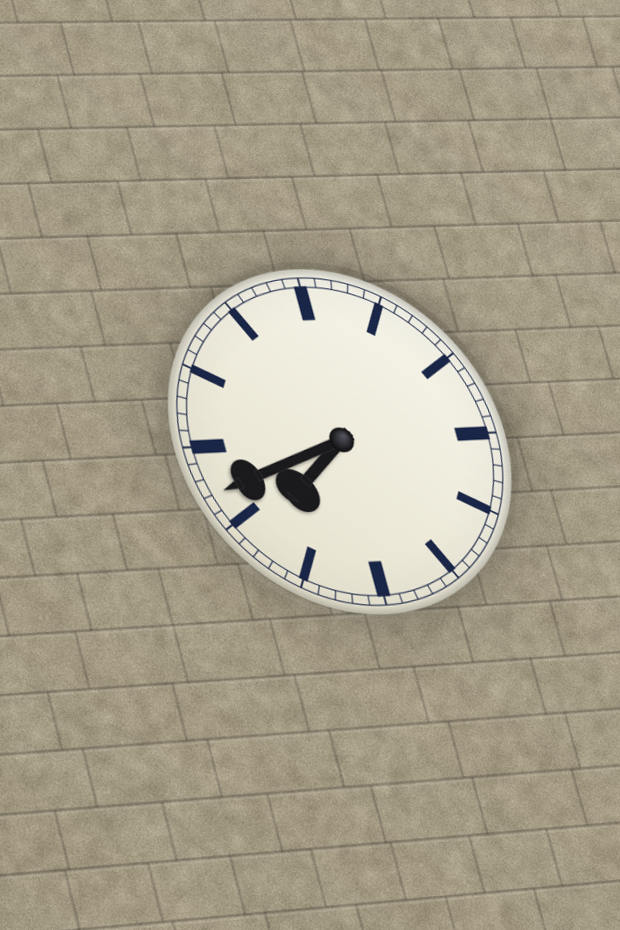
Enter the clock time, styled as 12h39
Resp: 7h42
